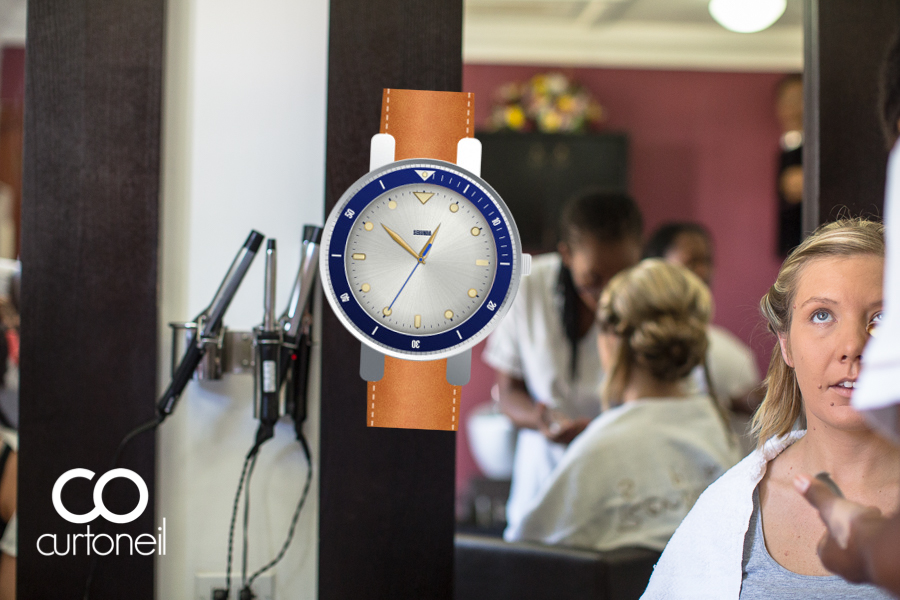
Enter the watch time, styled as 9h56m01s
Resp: 12h51m35s
